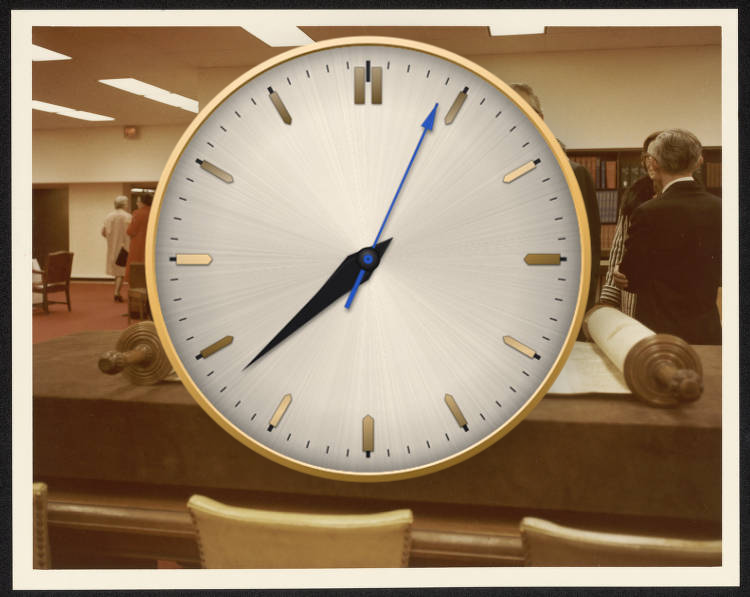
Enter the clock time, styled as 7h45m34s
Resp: 7h38m04s
